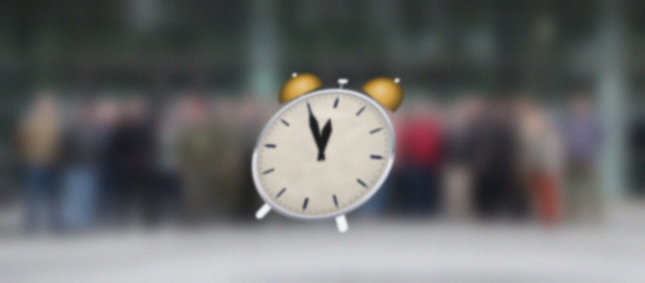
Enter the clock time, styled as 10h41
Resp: 11h55
